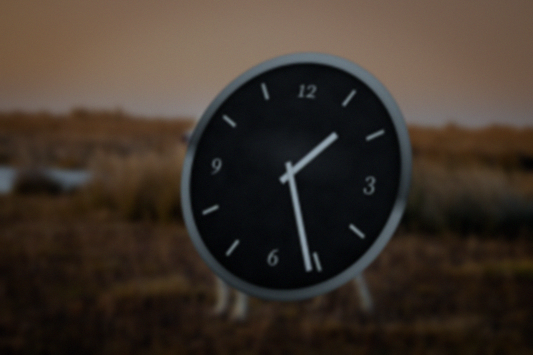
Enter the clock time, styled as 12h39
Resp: 1h26
